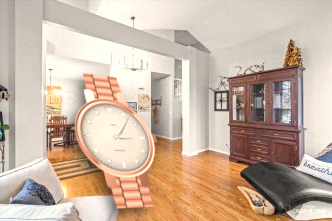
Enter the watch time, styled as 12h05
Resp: 3h07
